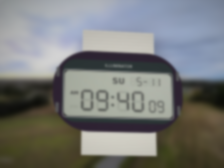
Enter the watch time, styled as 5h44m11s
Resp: 9h40m09s
